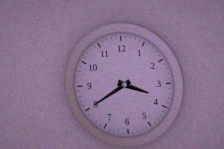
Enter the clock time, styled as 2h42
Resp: 3h40
